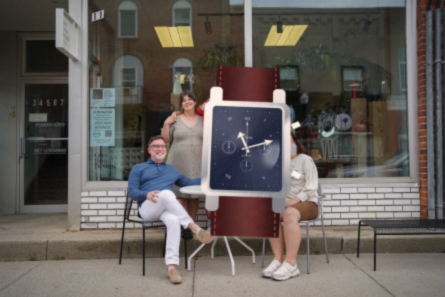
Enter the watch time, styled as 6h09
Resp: 11h12
